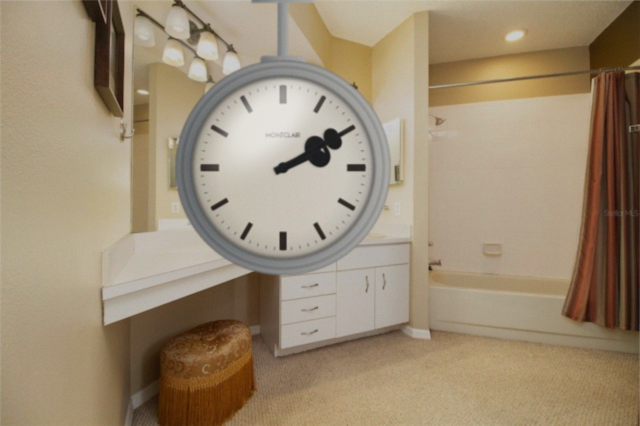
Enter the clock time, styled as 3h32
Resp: 2h10
